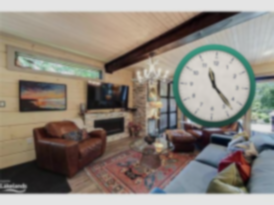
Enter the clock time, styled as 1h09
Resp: 11h23
